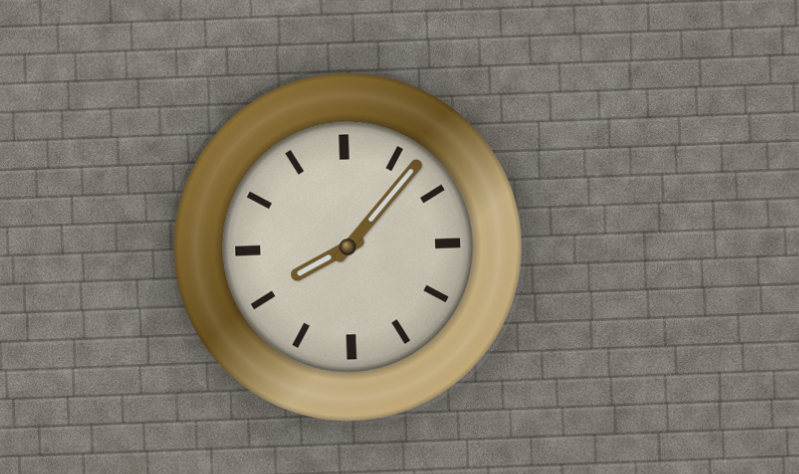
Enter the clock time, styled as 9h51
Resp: 8h07
